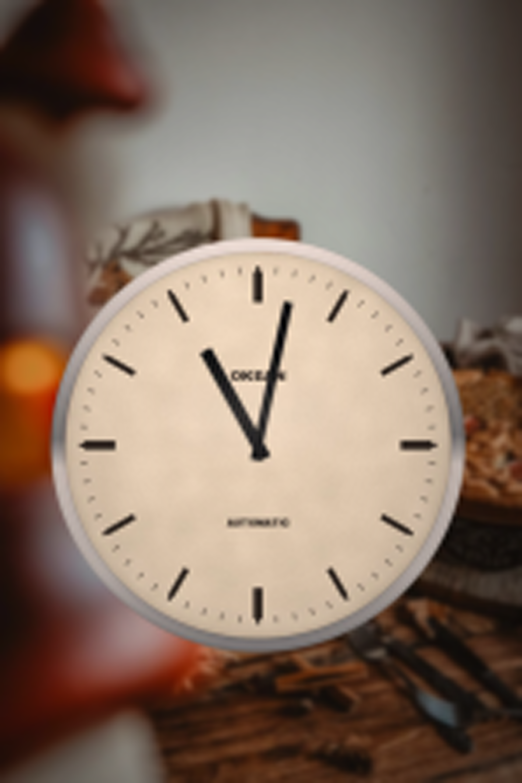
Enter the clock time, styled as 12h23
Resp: 11h02
